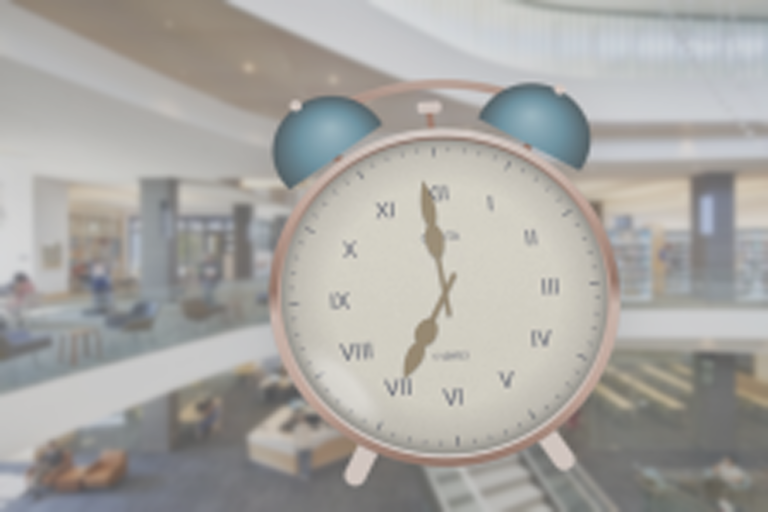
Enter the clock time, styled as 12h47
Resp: 6h59
